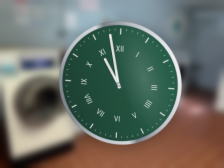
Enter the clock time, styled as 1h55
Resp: 10h58
